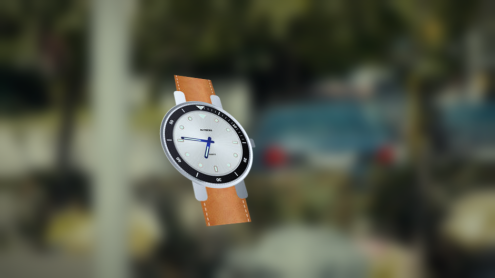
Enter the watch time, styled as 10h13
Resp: 6h46
